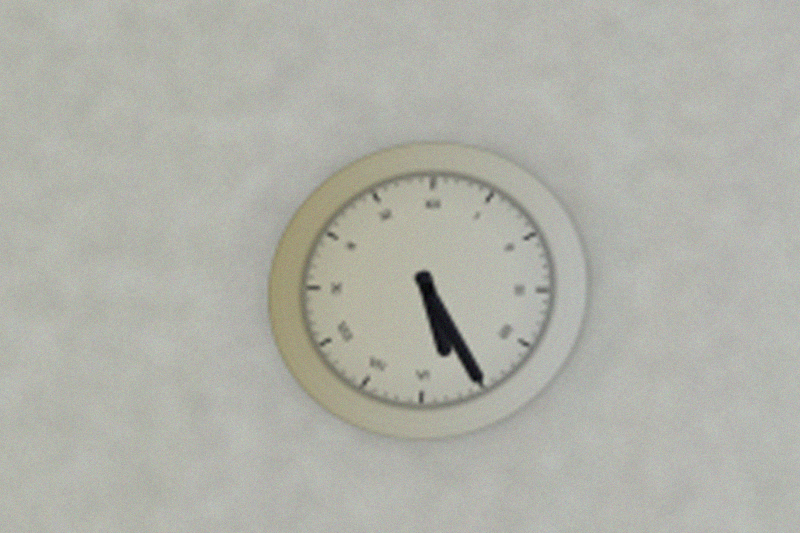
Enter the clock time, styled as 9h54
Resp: 5h25
